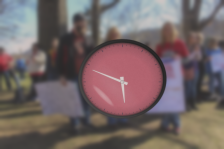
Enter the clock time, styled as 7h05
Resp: 5h49
